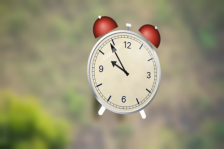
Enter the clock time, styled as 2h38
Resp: 9h54
